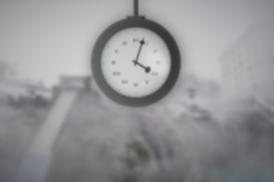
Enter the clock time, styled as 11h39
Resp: 4h03
